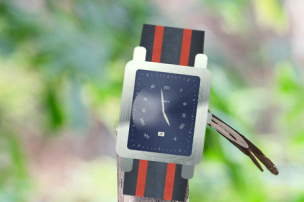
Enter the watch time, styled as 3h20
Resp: 4h58
